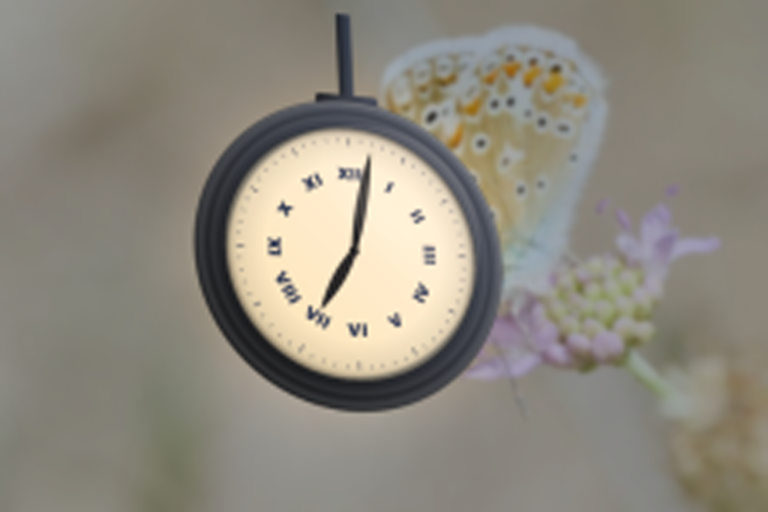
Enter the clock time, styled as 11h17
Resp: 7h02
